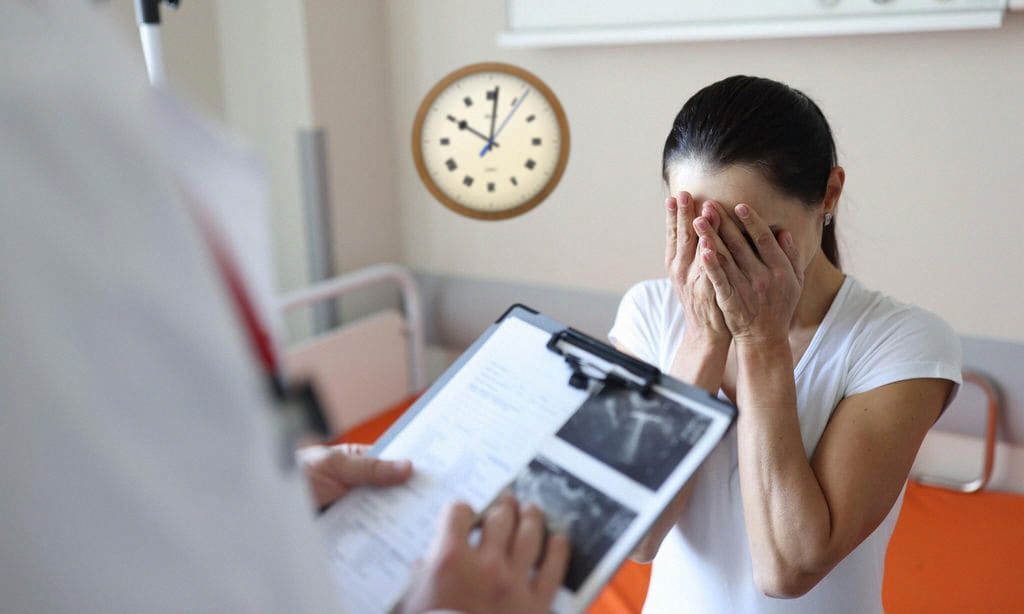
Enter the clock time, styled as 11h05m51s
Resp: 10h01m06s
